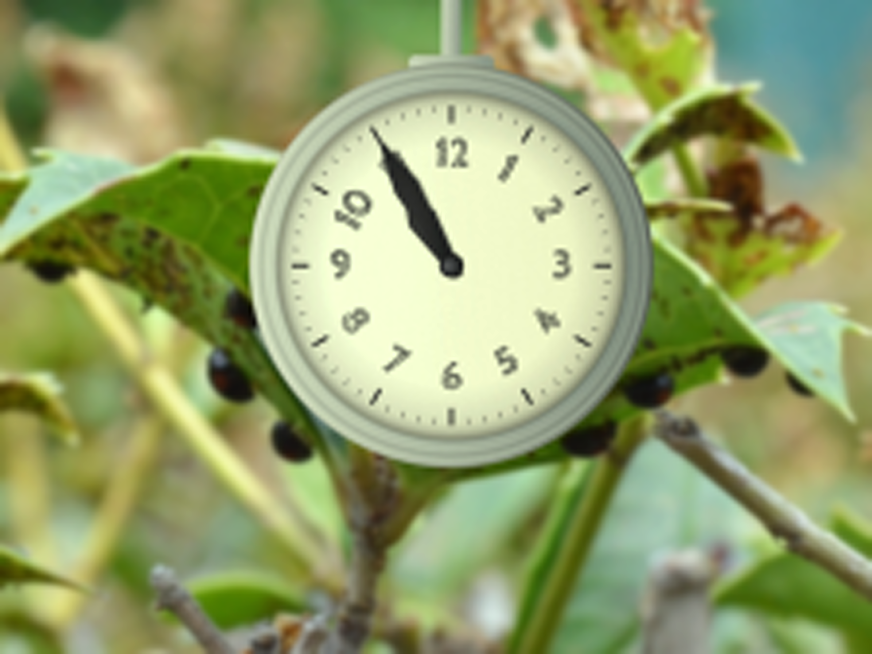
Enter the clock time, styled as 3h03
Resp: 10h55
